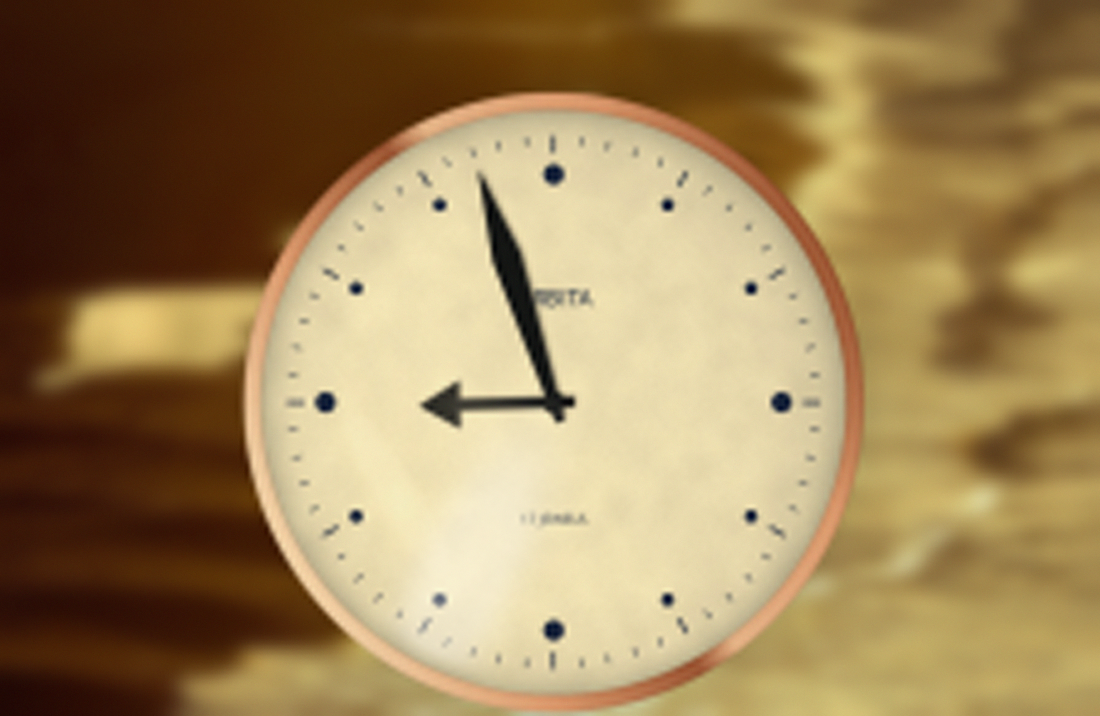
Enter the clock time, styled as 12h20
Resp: 8h57
